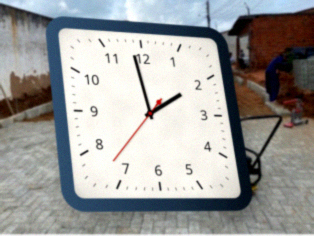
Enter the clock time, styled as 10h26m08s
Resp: 1h58m37s
